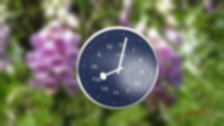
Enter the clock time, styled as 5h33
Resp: 8h01
